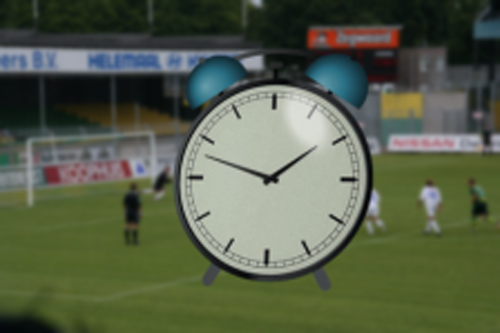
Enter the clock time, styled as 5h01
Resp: 1h48
